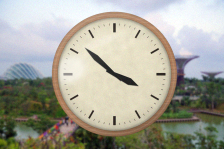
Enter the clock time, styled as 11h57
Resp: 3h52
